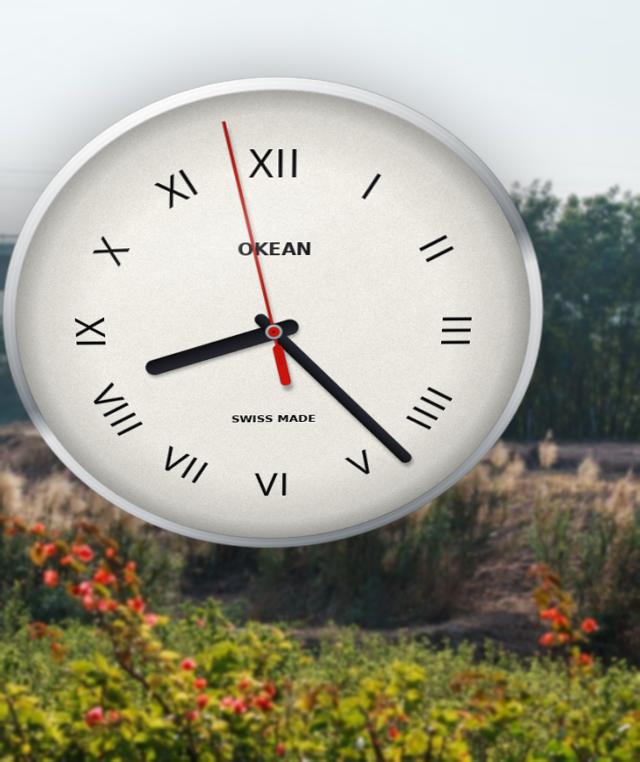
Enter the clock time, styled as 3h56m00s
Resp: 8h22m58s
